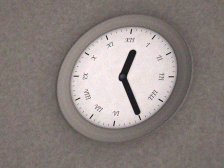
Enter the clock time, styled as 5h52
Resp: 12h25
